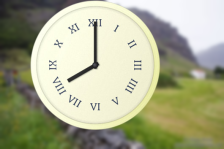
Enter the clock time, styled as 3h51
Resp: 8h00
